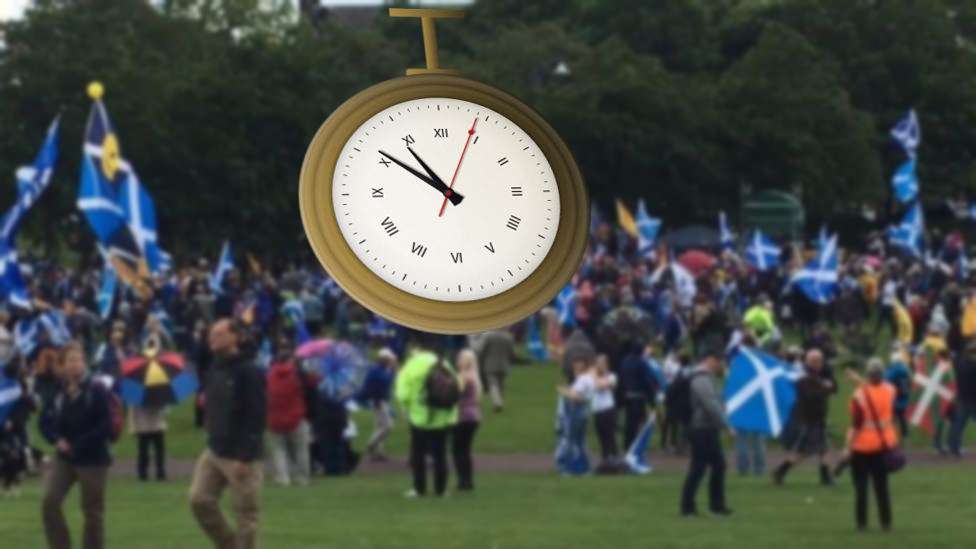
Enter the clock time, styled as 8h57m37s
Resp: 10h51m04s
